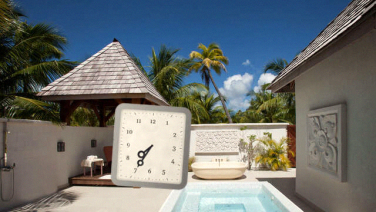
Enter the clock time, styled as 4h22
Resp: 7h35
